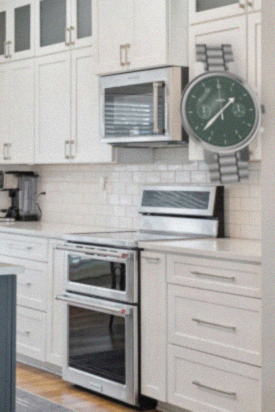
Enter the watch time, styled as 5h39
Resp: 1h38
